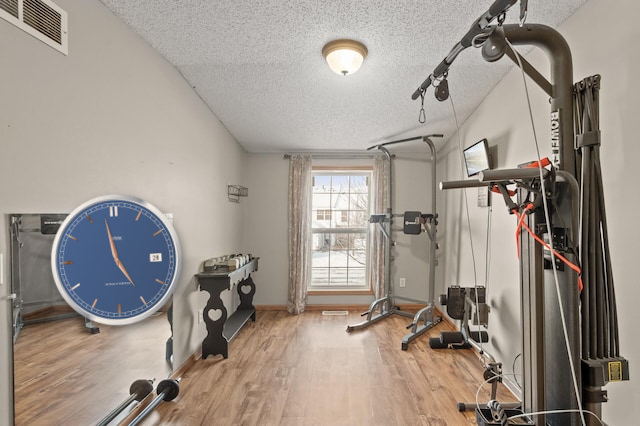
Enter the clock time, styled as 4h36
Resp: 4h58
